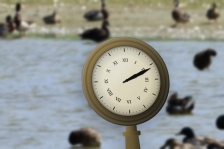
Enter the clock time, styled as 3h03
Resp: 2h11
